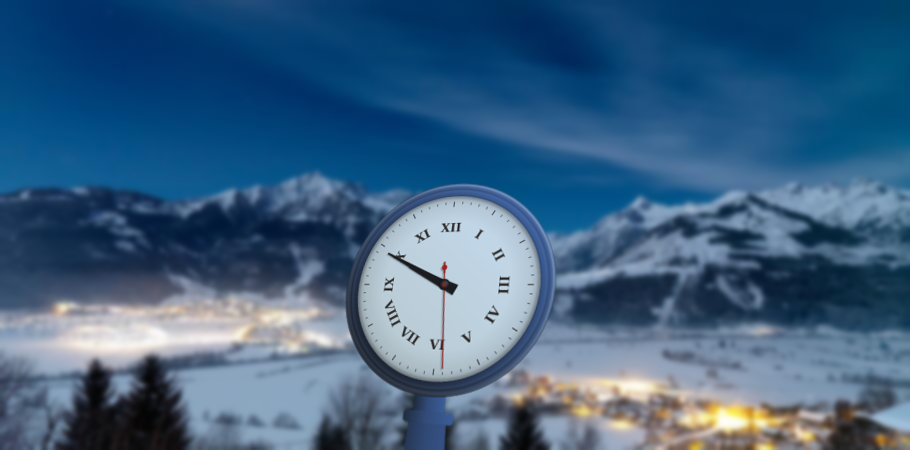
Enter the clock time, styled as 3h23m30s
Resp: 9h49m29s
